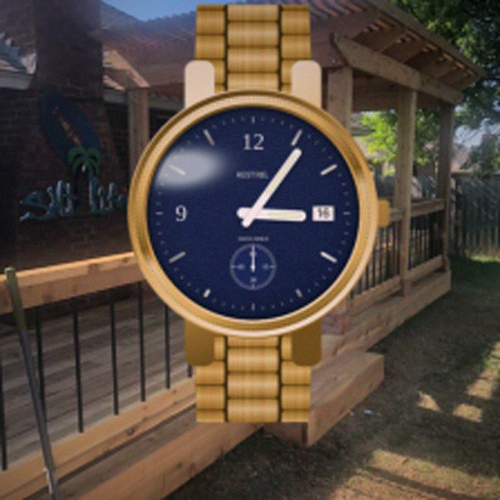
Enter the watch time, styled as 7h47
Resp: 3h06
